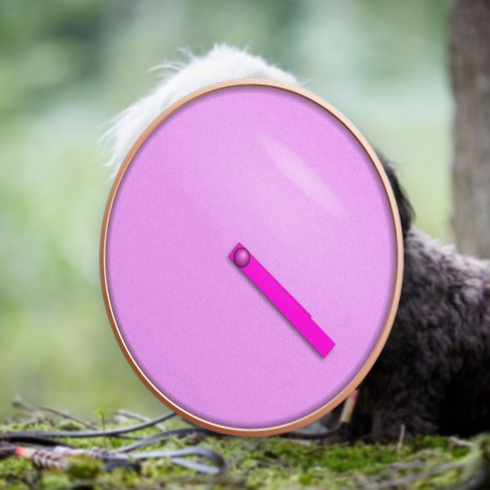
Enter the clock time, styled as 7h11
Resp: 4h22
